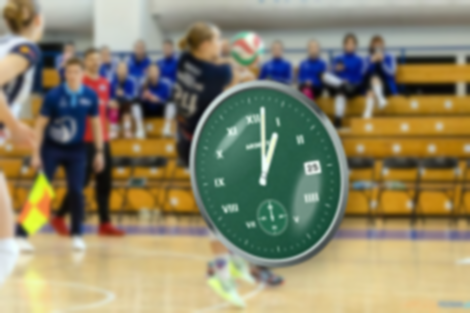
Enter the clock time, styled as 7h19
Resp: 1h02
